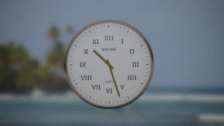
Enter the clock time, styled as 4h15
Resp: 10h27
